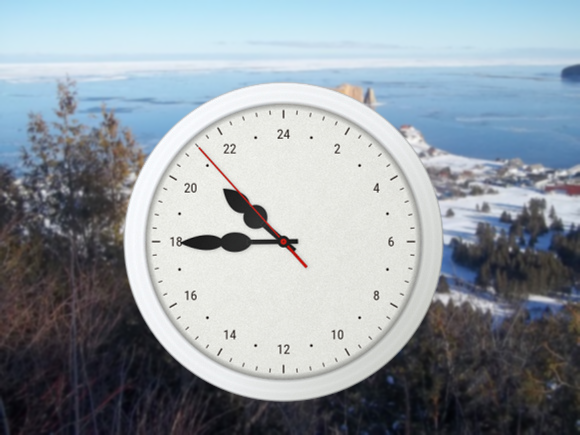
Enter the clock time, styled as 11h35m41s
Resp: 20h44m53s
